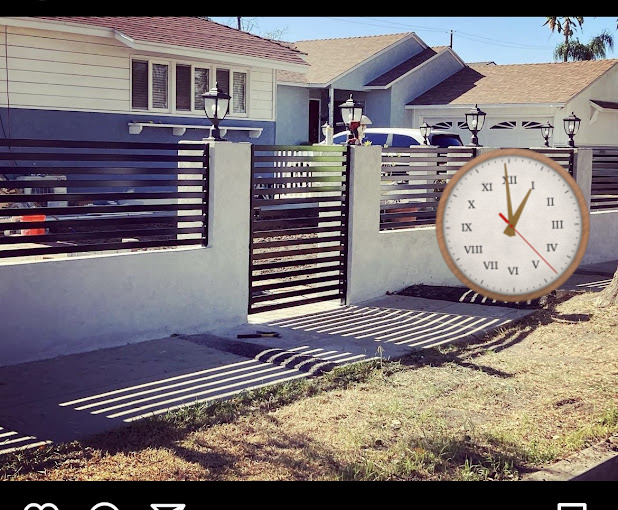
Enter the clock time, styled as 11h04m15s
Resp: 12h59m23s
